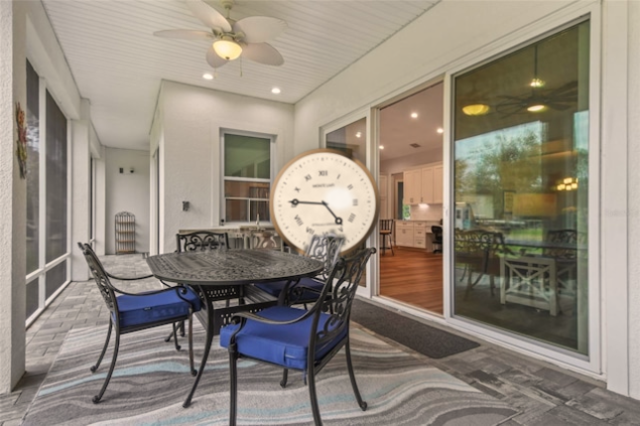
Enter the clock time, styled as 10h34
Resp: 4h46
